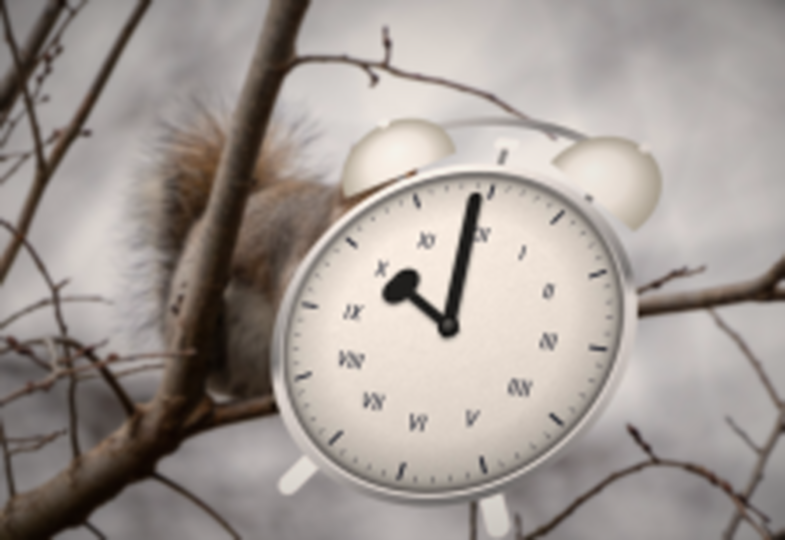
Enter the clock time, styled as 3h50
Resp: 9h59
